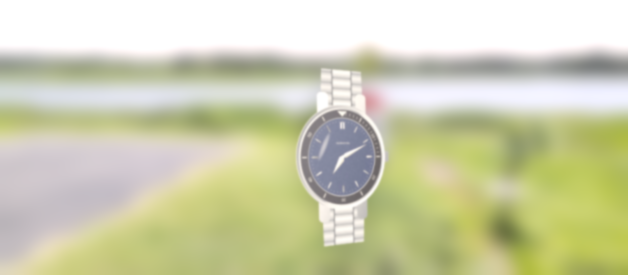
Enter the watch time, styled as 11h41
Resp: 7h11
